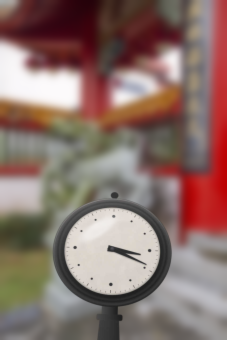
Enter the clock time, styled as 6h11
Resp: 3h19
